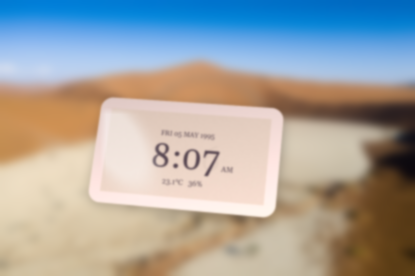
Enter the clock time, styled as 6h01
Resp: 8h07
